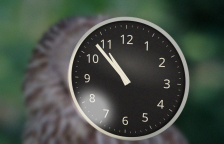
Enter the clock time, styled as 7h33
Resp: 10h53
